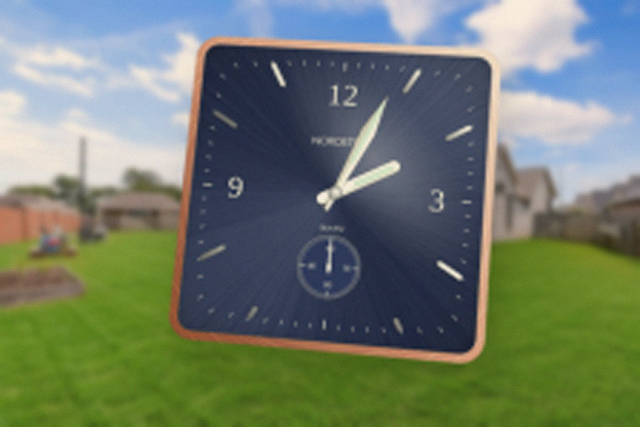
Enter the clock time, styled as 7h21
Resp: 2h04
